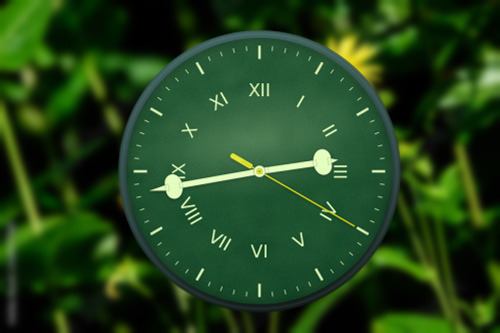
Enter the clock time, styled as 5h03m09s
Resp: 2h43m20s
